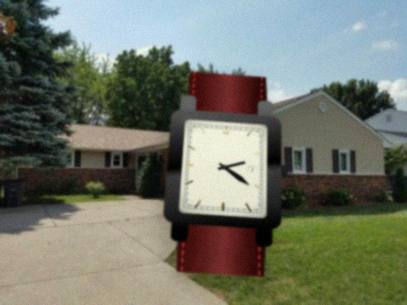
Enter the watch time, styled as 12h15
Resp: 2h21
